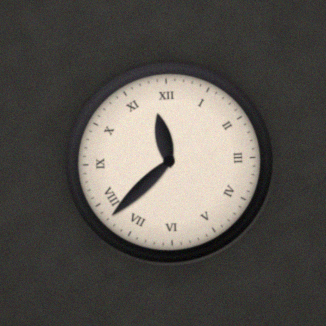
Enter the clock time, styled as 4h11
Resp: 11h38
